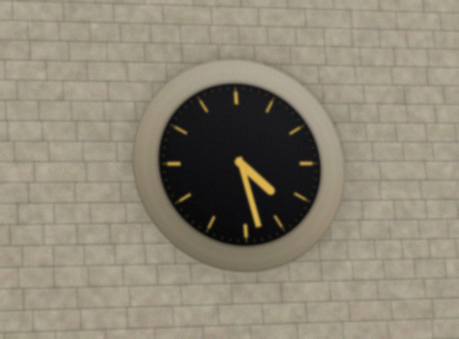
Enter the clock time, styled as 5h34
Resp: 4h28
